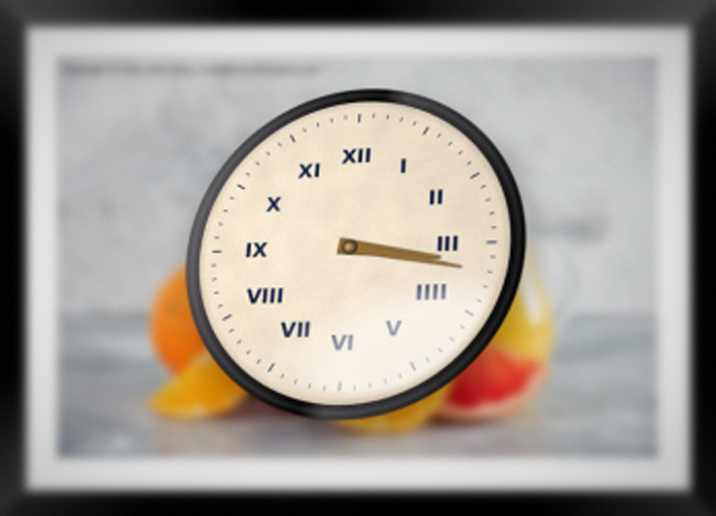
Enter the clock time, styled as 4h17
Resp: 3h17
